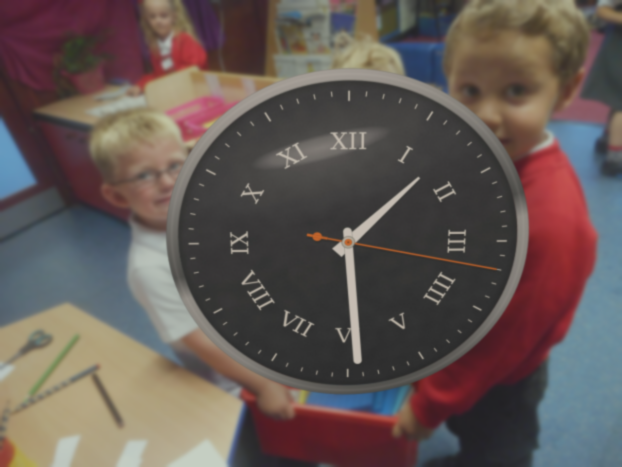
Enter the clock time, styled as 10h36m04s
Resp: 1h29m17s
